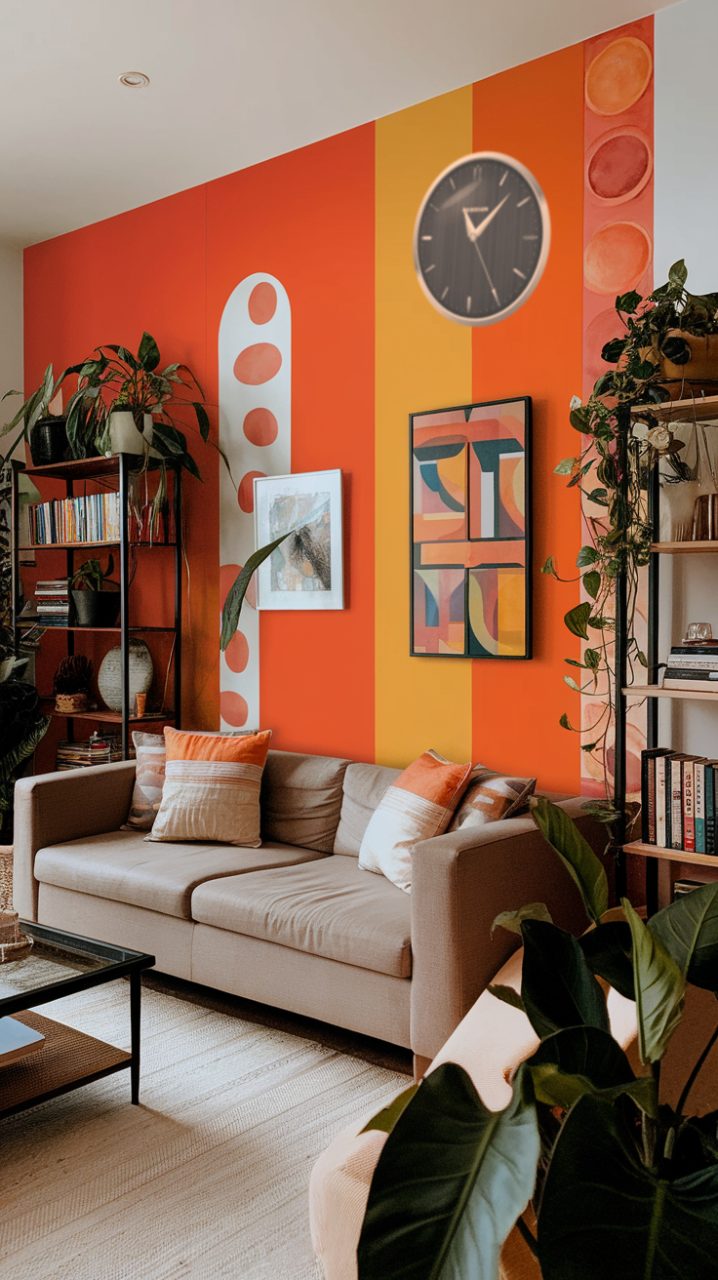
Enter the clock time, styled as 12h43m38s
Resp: 11h07m25s
